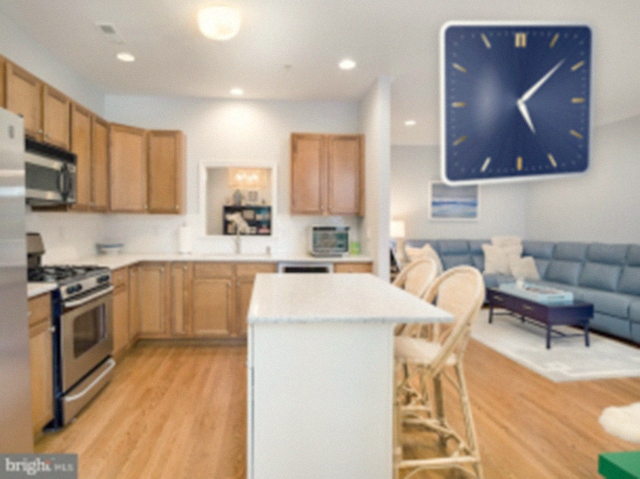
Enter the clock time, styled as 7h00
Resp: 5h08
